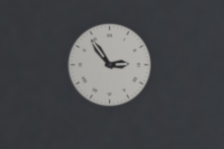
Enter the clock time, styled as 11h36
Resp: 2h54
